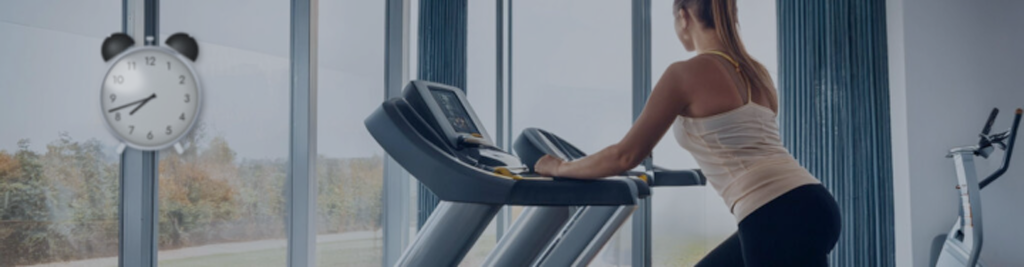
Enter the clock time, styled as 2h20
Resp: 7h42
